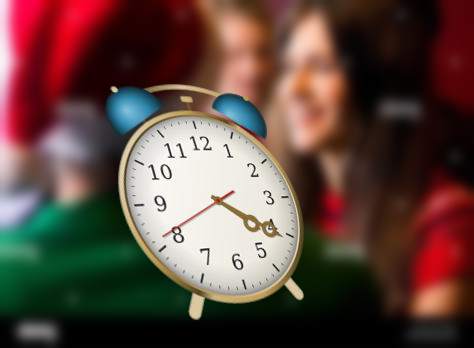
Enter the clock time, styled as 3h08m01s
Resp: 4h20m41s
